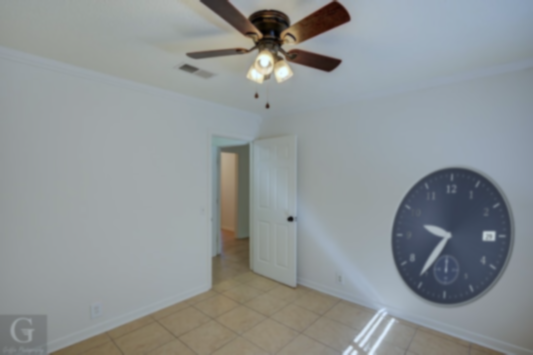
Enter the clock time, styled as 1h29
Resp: 9h36
